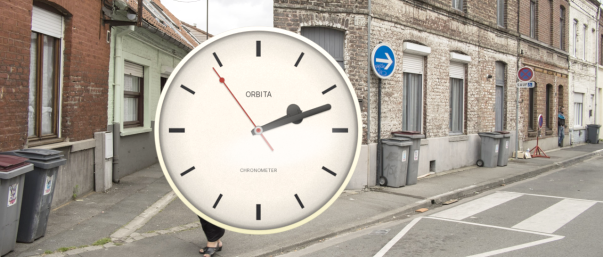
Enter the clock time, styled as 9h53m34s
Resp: 2h11m54s
